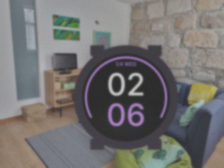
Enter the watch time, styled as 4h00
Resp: 2h06
